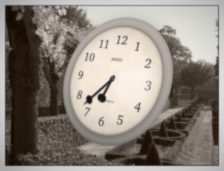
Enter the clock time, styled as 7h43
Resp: 6h37
